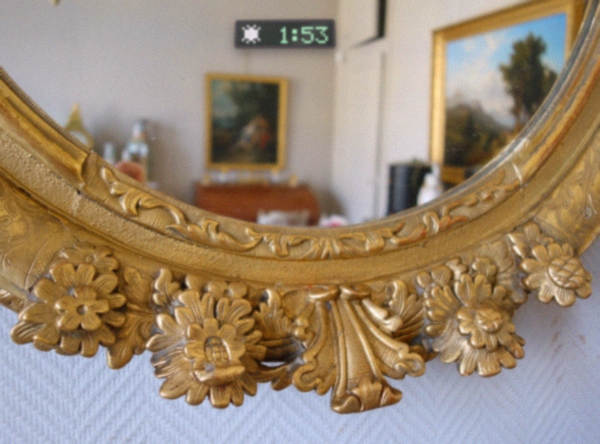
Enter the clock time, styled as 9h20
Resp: 1h53
